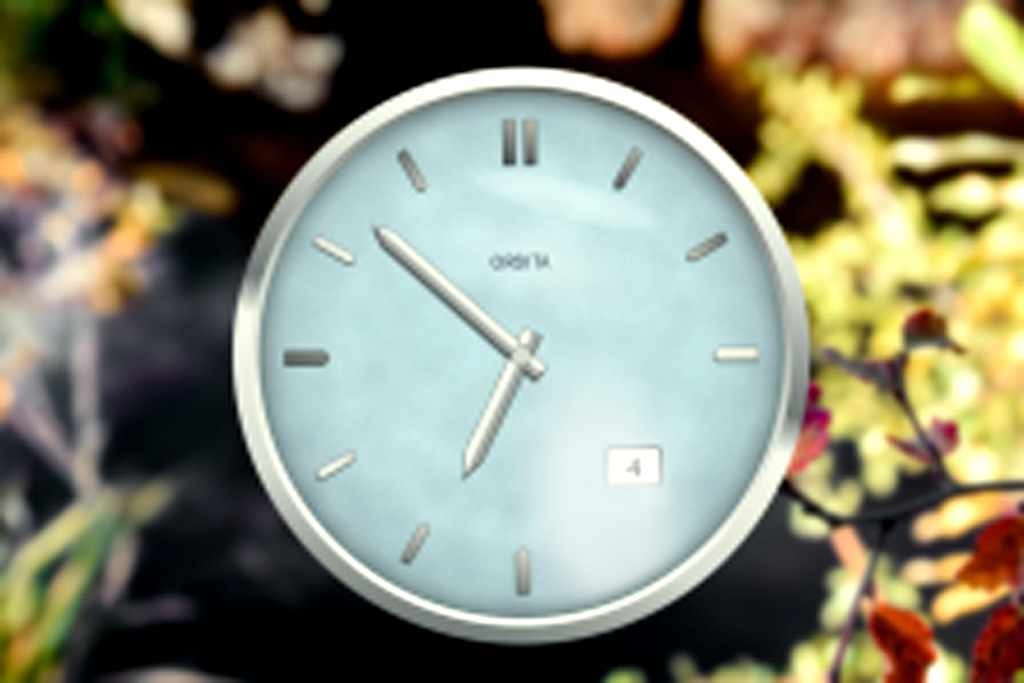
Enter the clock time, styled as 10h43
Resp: 6h52
